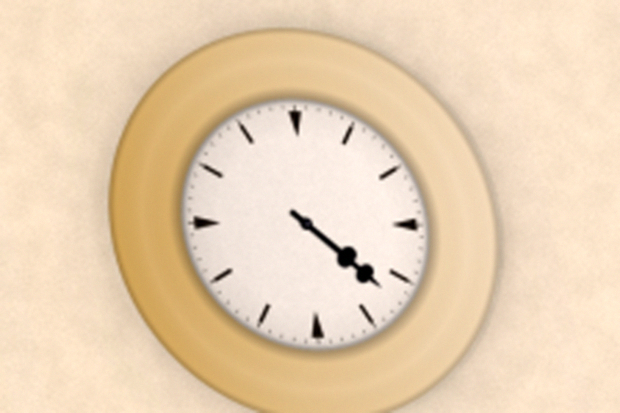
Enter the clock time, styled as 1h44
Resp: 4h22
